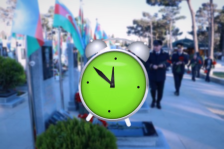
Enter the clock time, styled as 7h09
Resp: 11h51
